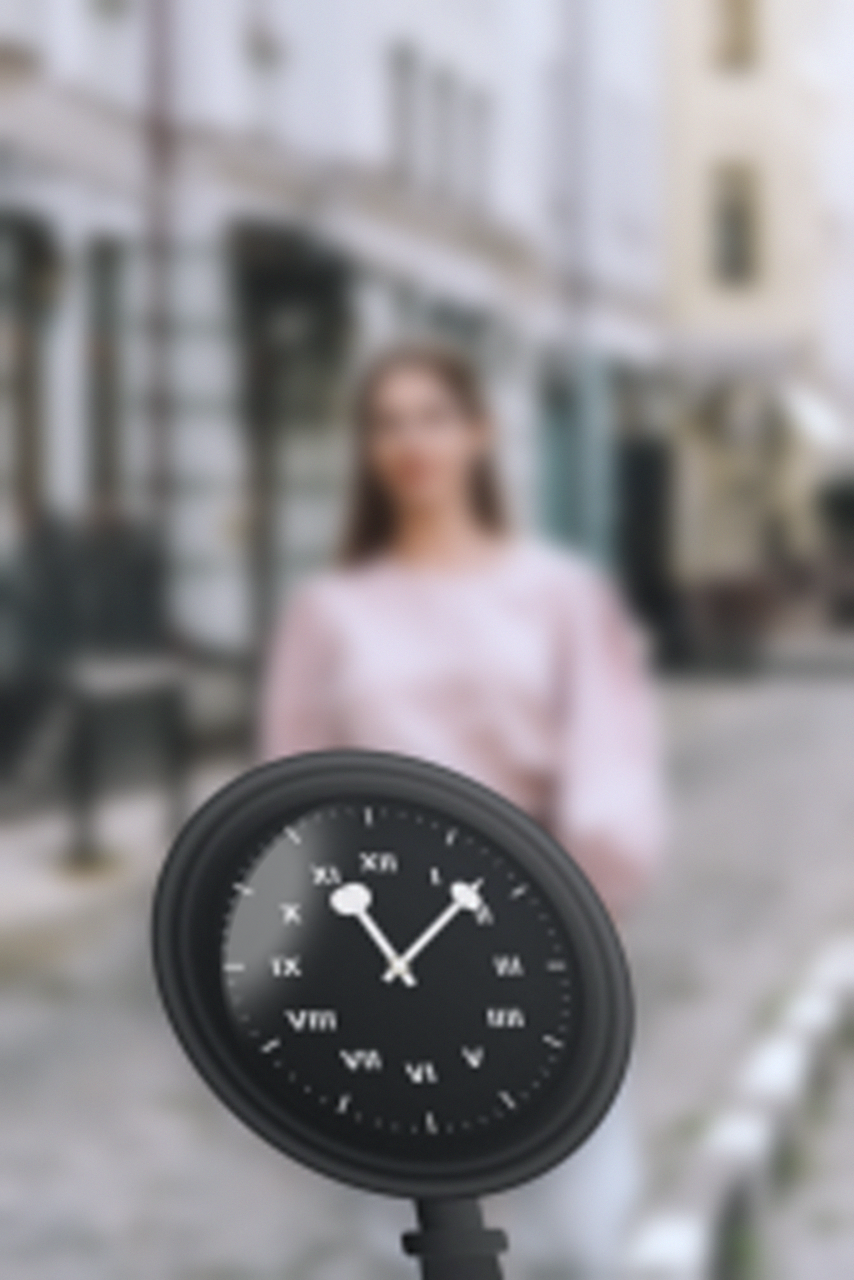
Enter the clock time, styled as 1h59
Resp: 11h08
